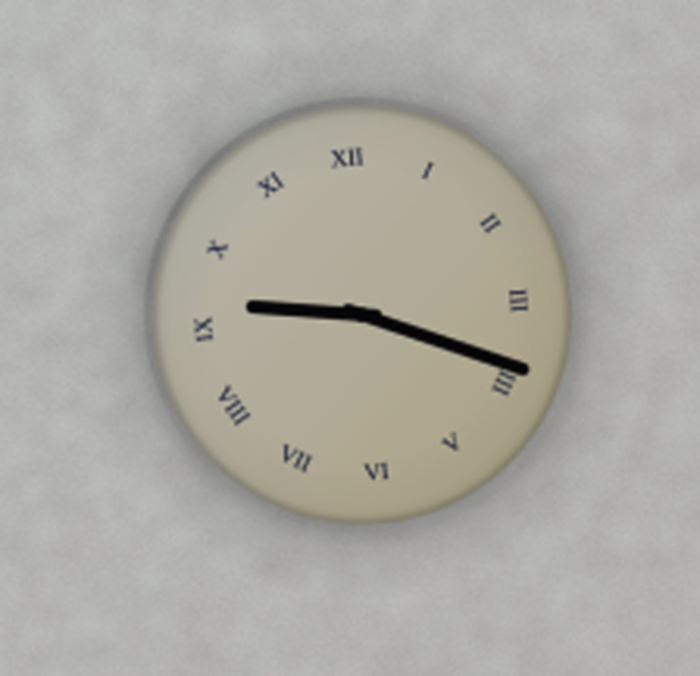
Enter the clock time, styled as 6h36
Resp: 9h19
